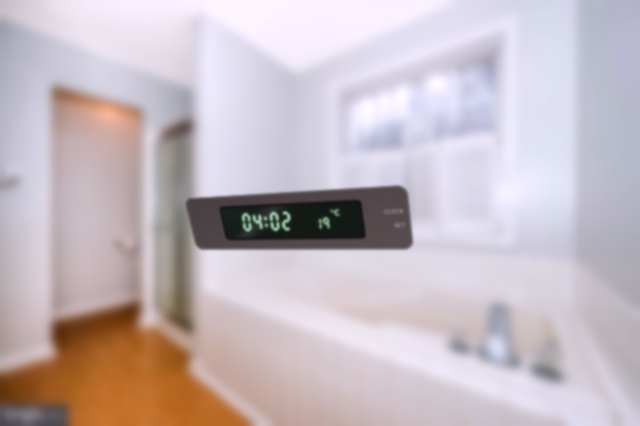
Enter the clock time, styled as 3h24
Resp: 4h02
